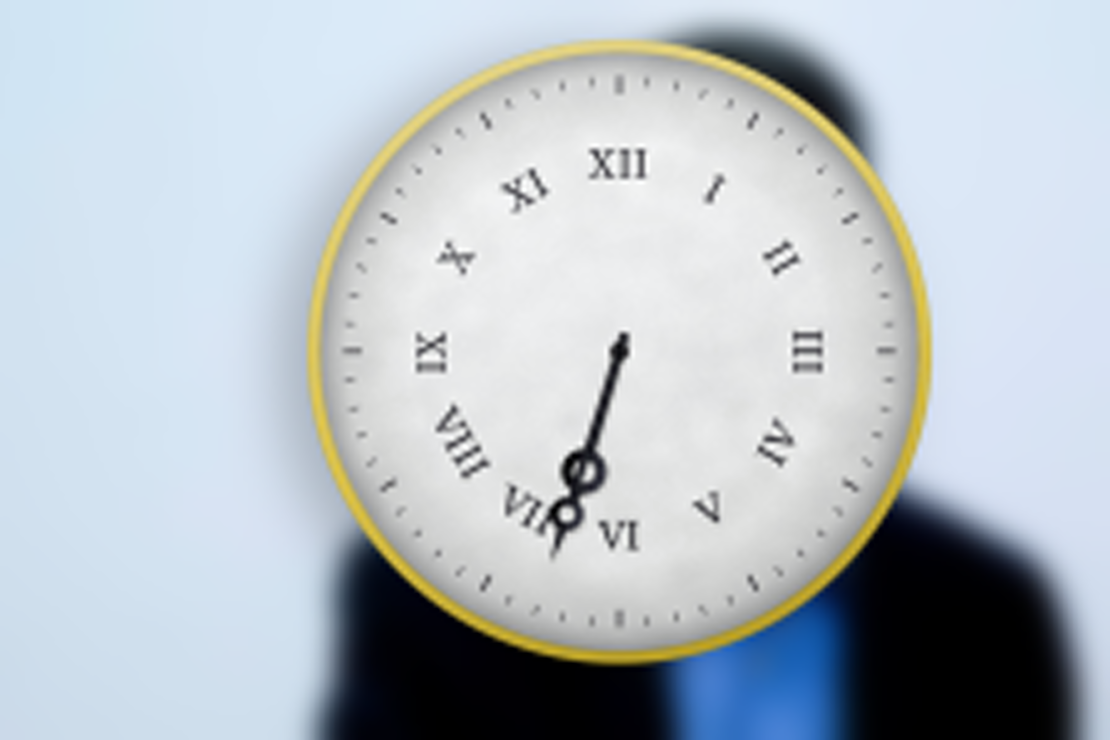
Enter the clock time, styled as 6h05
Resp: 6h33
